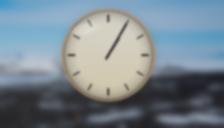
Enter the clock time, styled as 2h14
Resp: 1h05
